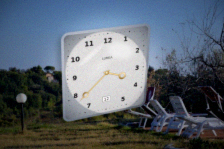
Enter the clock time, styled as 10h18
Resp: 3h38
